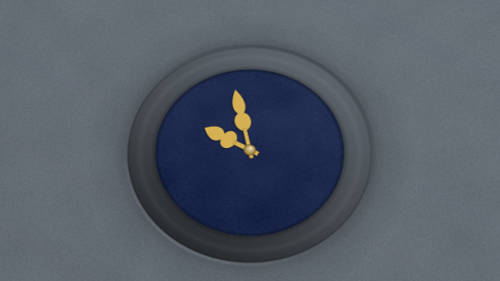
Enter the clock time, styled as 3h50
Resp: 9h58
